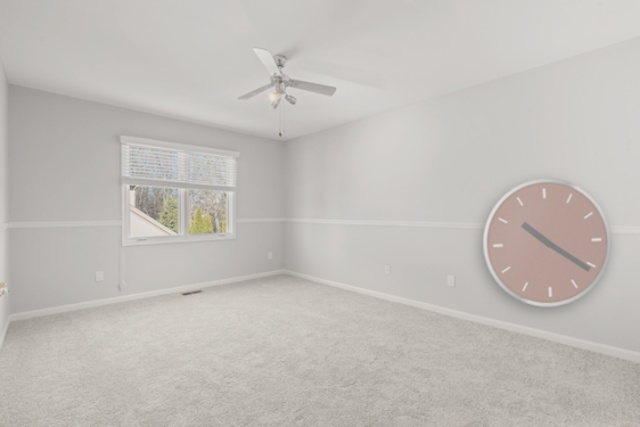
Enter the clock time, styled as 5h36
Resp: 10h21
